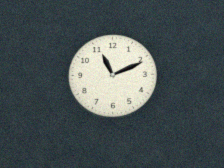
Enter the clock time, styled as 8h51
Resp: 11h11
